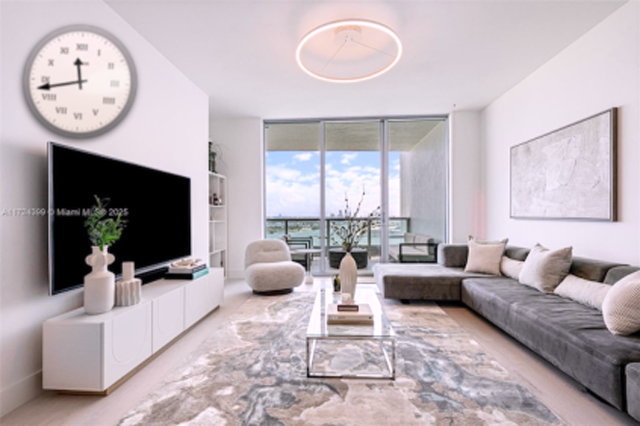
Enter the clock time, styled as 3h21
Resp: 11h43
